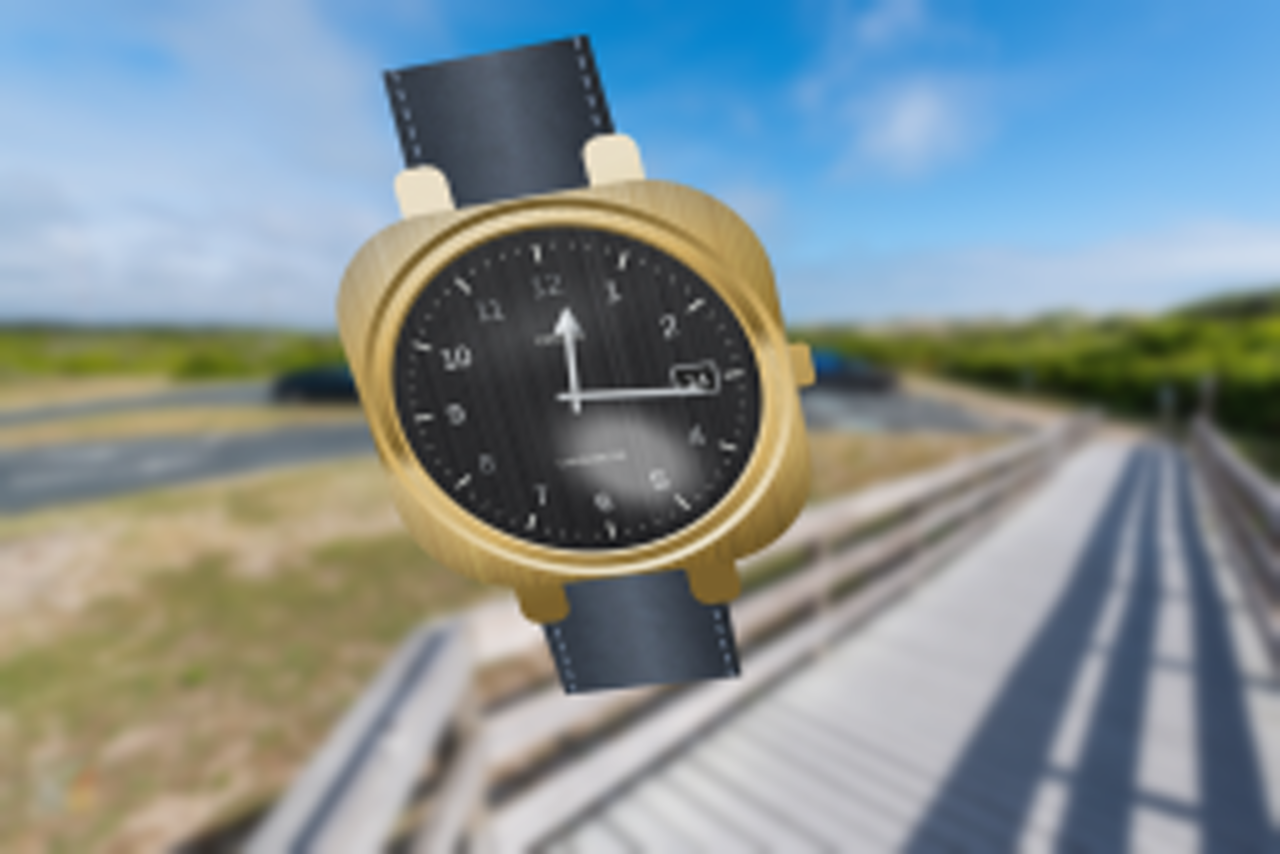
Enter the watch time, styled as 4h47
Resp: 12h16
